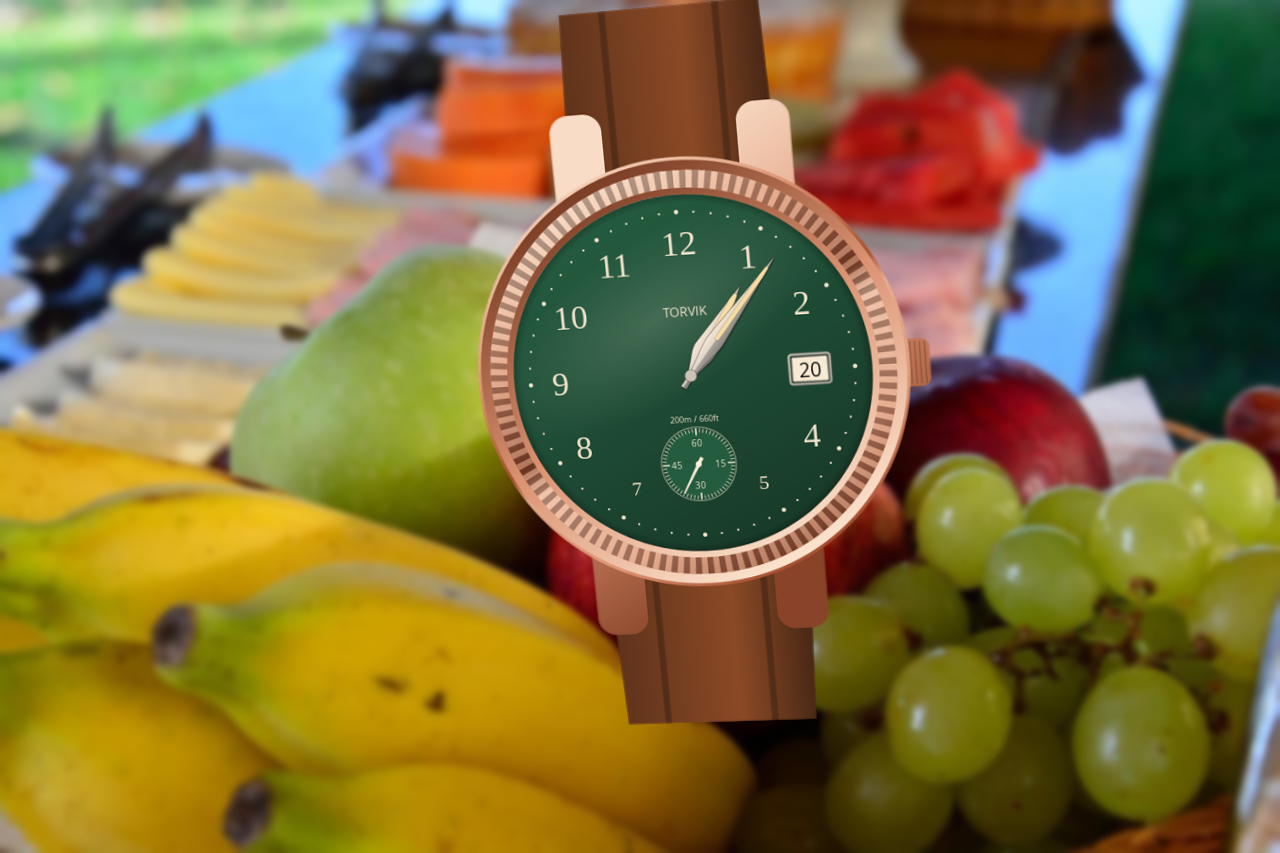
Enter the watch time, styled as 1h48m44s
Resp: 1h06m35s
